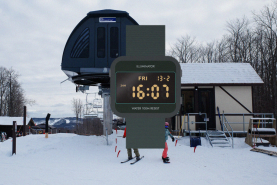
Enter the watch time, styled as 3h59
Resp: 16h07
